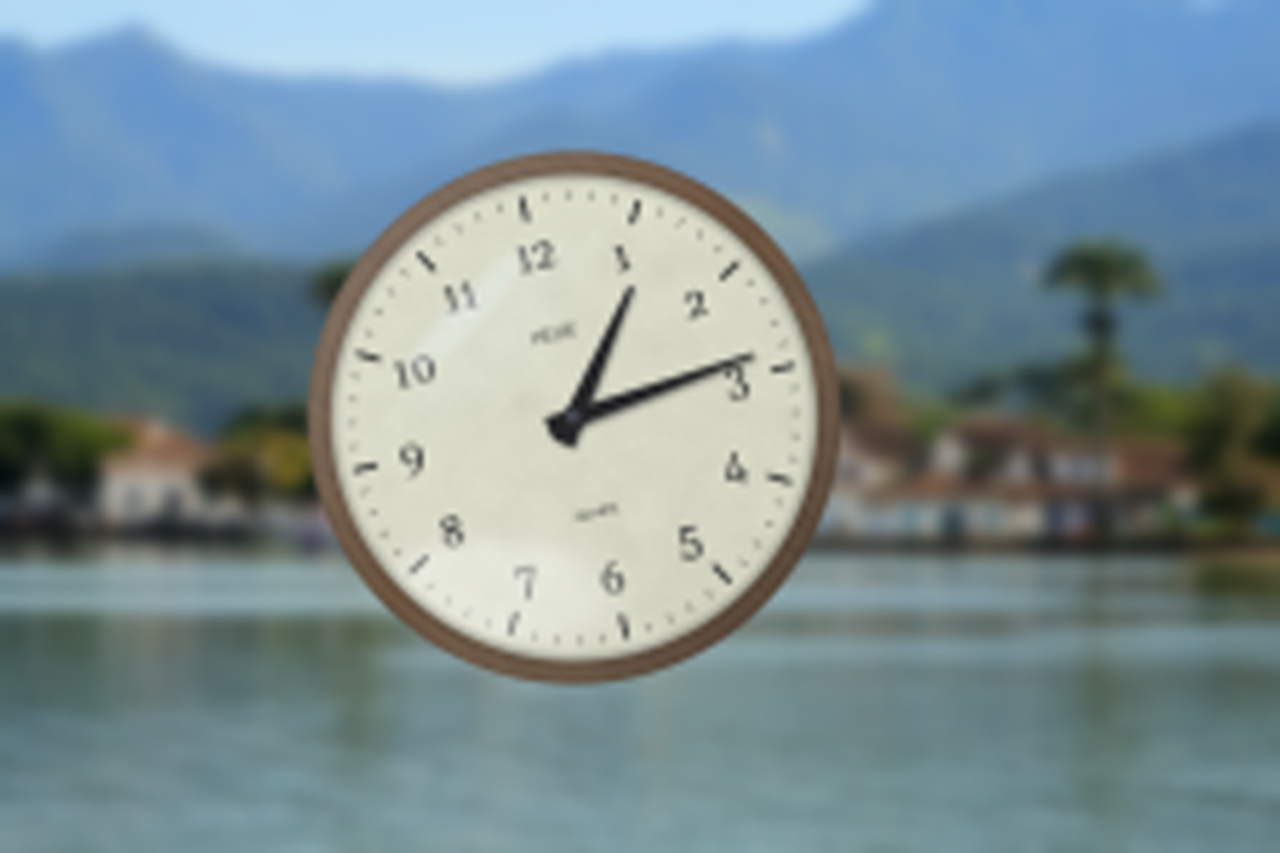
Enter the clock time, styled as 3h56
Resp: 1h14
